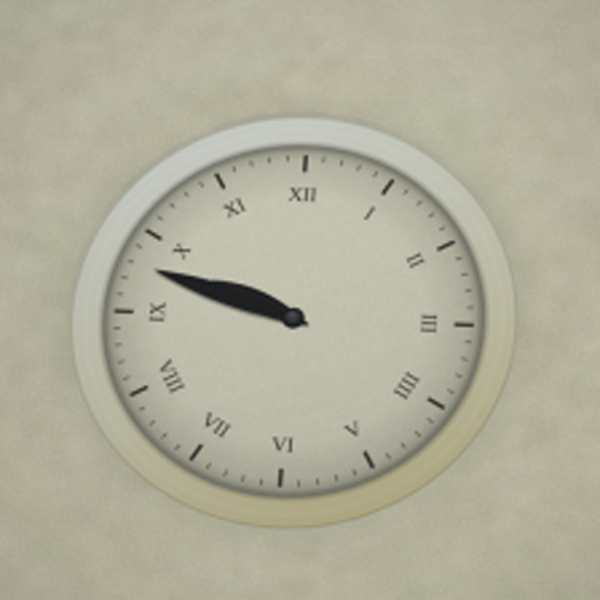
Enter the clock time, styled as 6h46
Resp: 9h48
